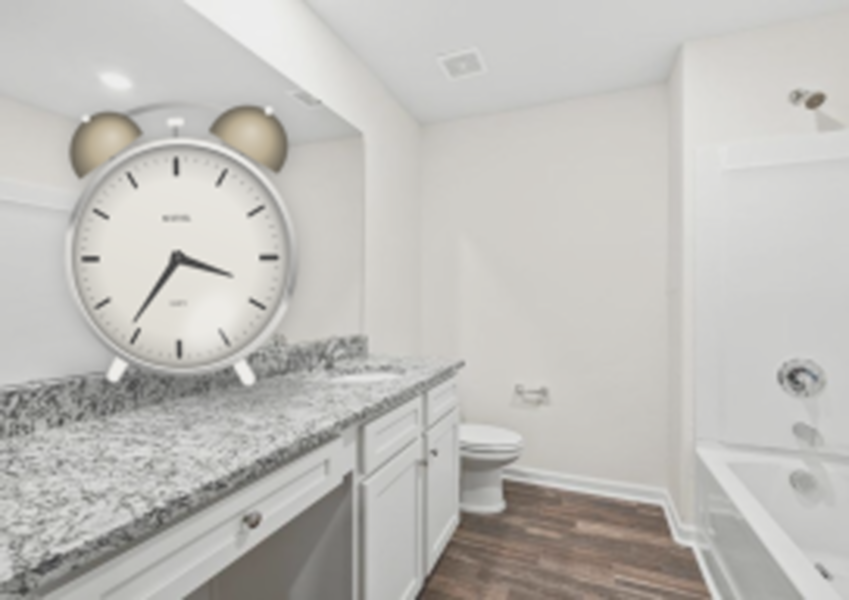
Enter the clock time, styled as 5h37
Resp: 3h36
